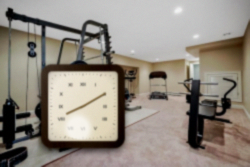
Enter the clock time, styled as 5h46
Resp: 8h10
